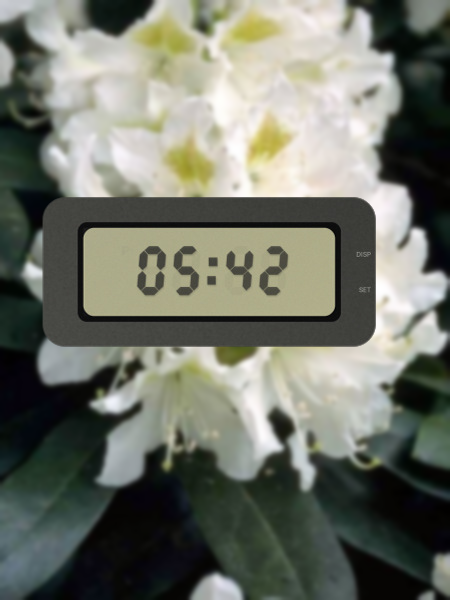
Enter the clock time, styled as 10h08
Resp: 5h42
